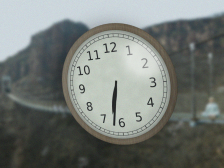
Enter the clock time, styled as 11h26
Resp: 6h32
